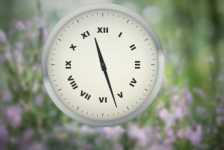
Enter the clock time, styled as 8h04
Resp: 11h27
